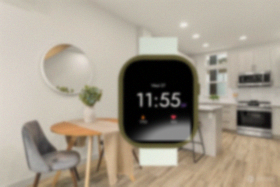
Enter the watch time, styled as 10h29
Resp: 11h55
